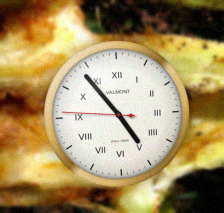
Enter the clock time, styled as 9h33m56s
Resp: 4h53m46s
